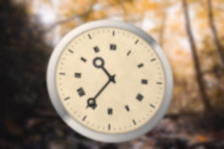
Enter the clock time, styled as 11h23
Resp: 10h36
